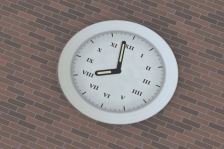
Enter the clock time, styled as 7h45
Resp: 7h58
